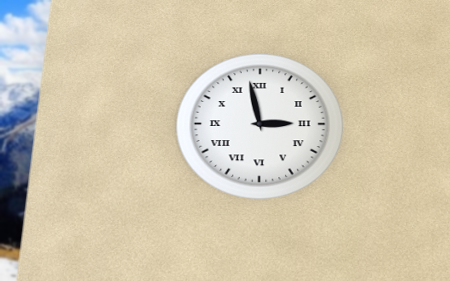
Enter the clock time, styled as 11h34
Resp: 2h58
